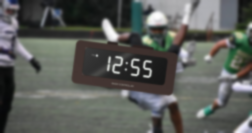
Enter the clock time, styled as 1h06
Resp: 12h55
